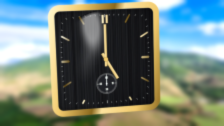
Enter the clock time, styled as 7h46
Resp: 5h00
